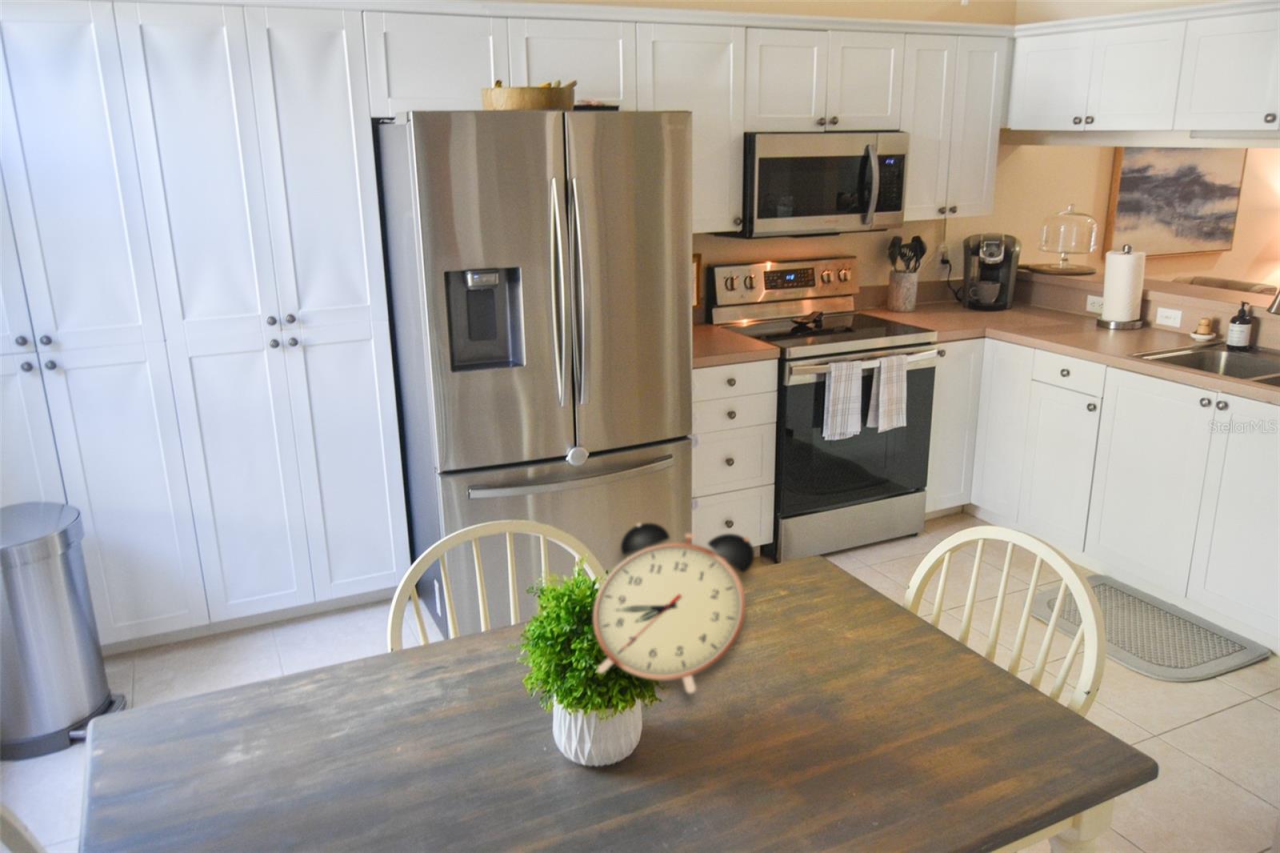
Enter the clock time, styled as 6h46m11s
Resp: 7h42m35s
